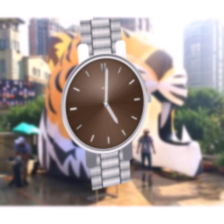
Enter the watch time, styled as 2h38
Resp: 5h01
